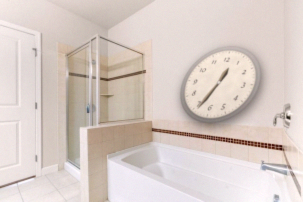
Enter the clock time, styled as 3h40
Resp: 12h34
